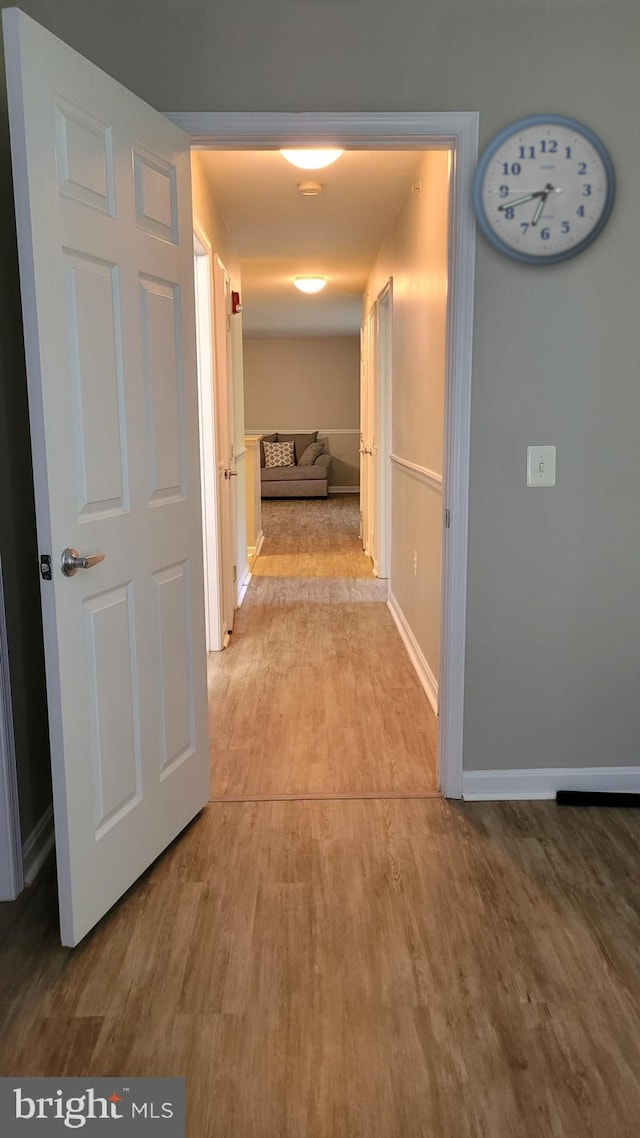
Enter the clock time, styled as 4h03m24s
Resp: 6h41m45s
